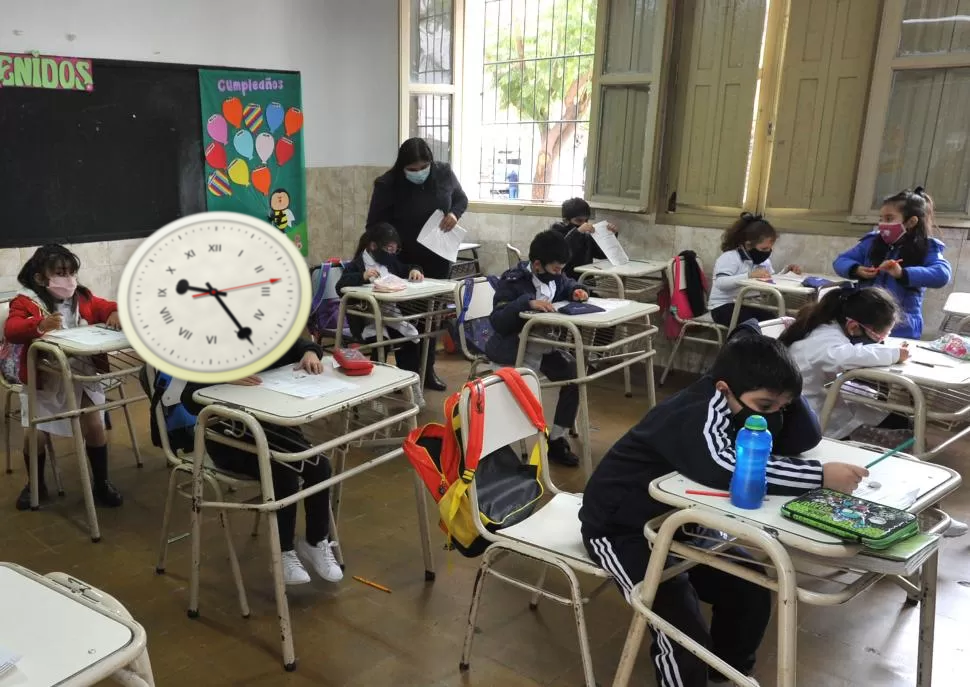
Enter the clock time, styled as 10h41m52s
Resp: 9h24m13s
